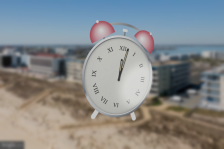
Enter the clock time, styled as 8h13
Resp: 12h02
